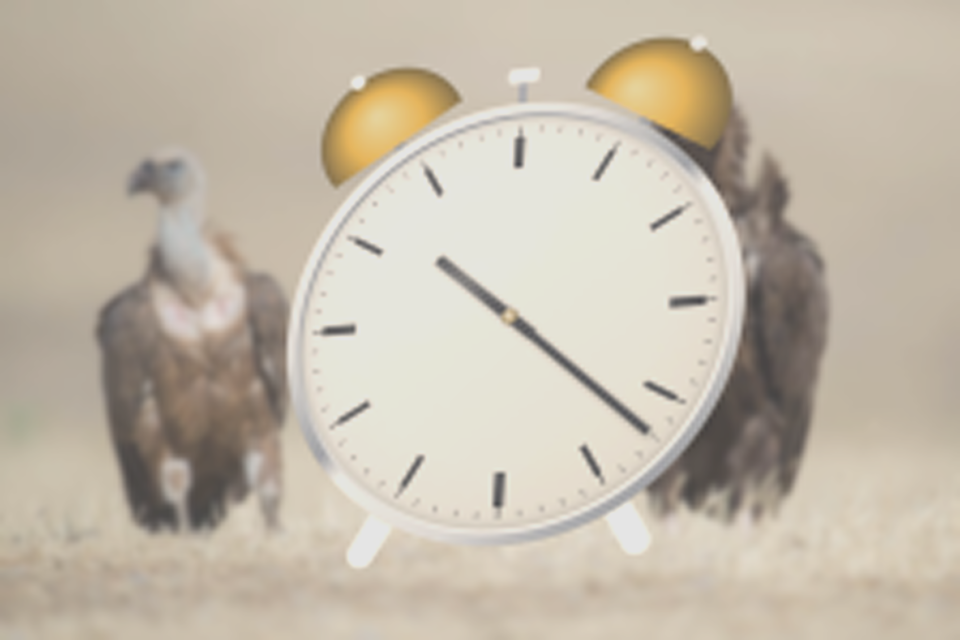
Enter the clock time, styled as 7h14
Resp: 10h22
